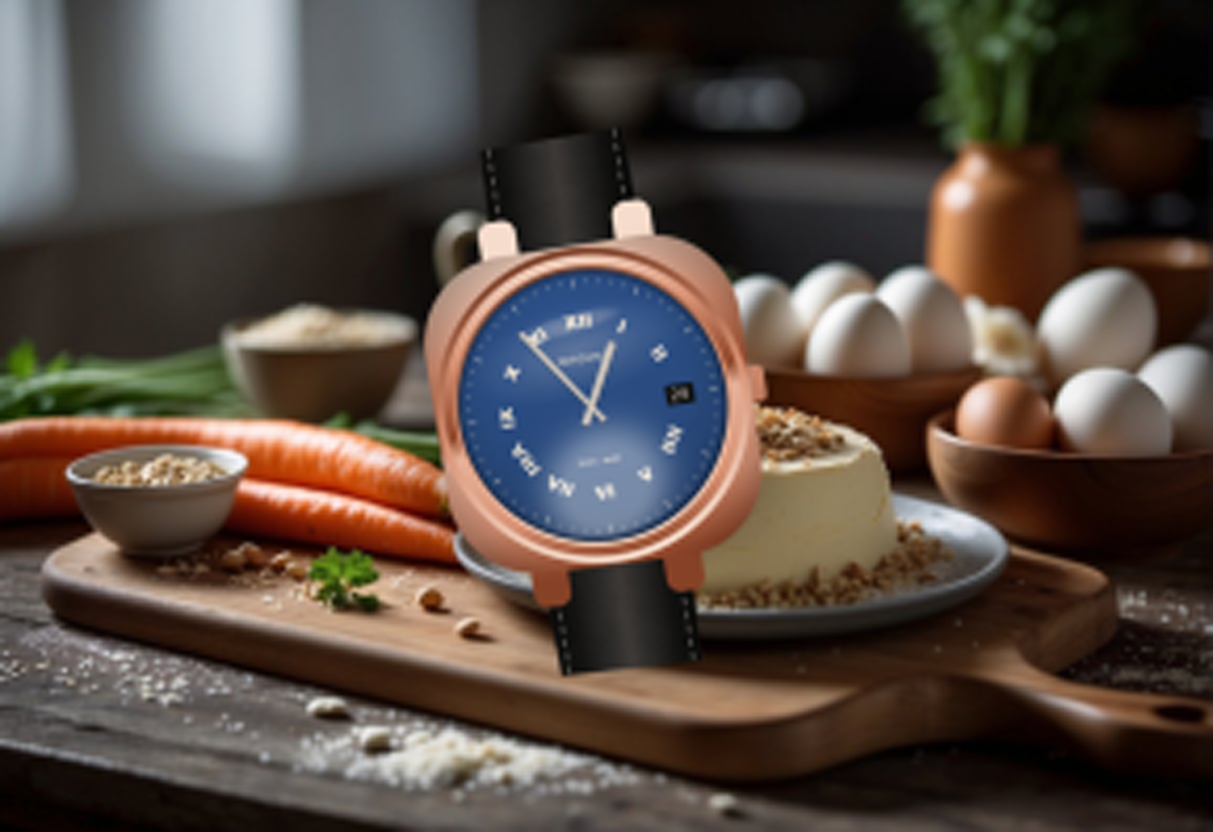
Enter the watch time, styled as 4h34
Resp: 12h54
